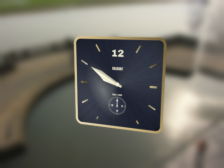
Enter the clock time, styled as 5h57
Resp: 9h50
